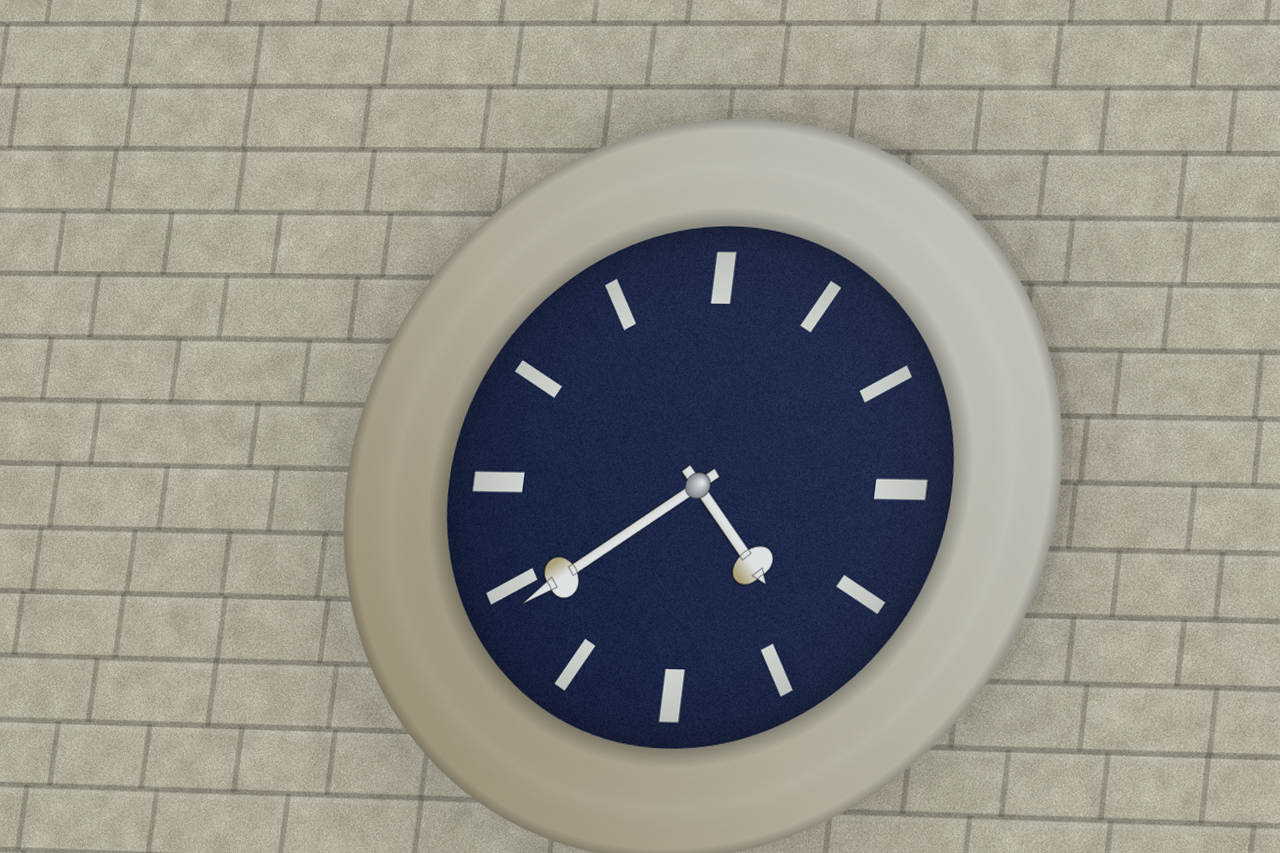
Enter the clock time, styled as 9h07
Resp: 4h39
